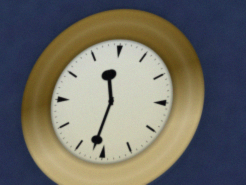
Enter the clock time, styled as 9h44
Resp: 11h32
